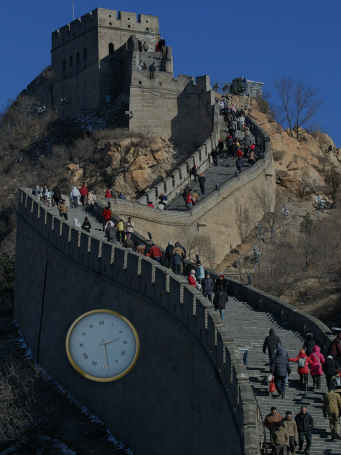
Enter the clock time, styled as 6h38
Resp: 2h29
